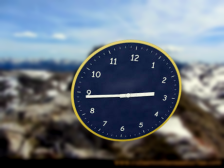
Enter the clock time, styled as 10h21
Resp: 2h44
